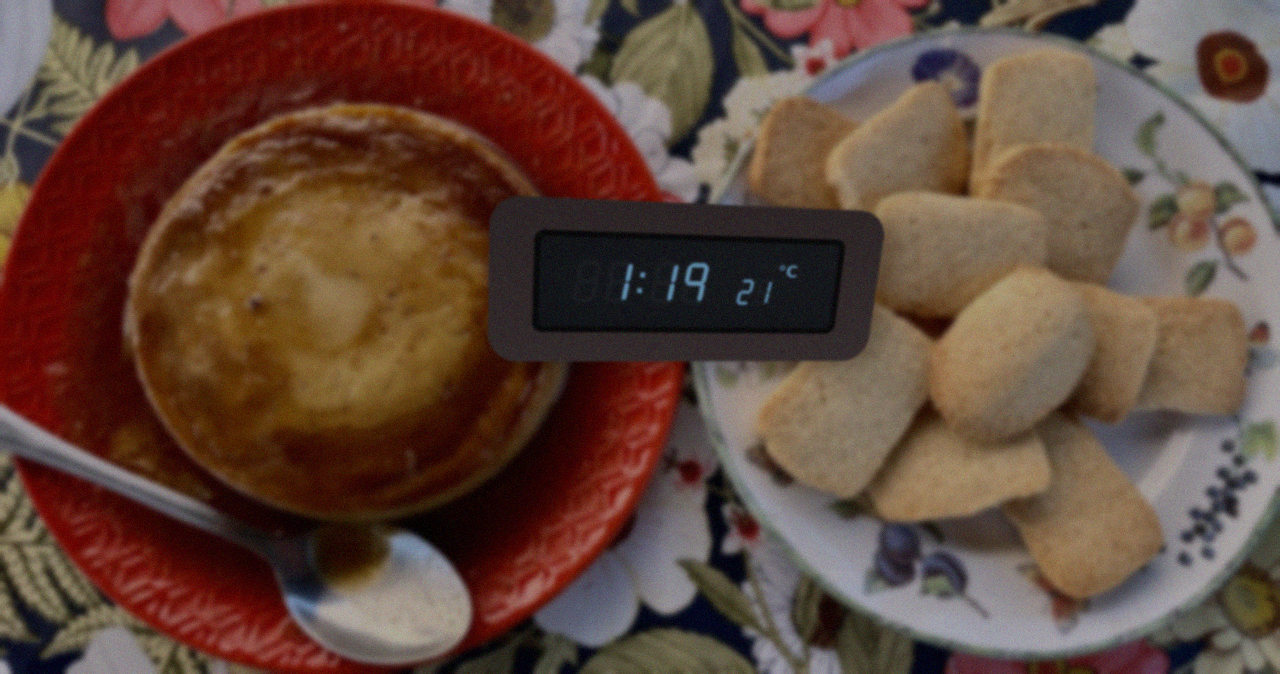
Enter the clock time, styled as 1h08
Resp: 1h19
